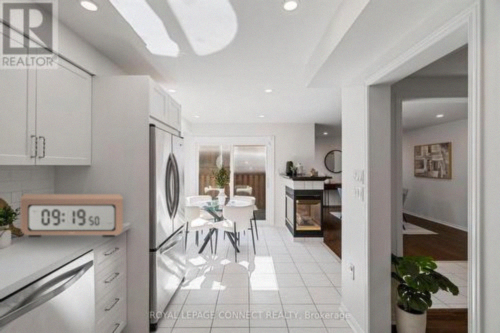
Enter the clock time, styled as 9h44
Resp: 9h19
